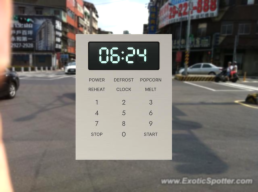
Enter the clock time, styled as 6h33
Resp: 6h24
